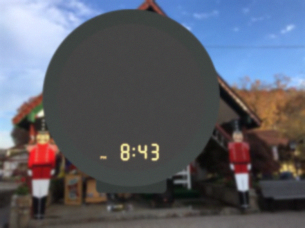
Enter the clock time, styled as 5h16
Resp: 8h43
